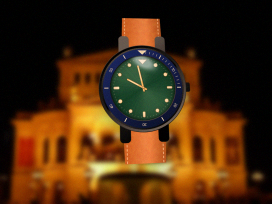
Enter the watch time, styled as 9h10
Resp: 9h58
